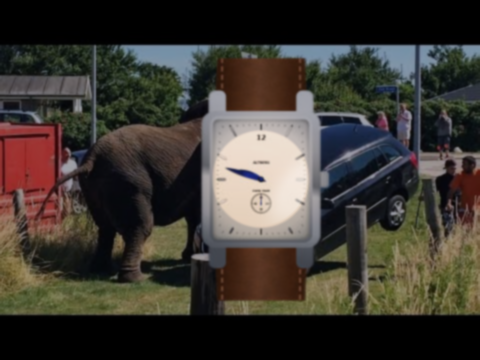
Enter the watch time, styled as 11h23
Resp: 9h48
